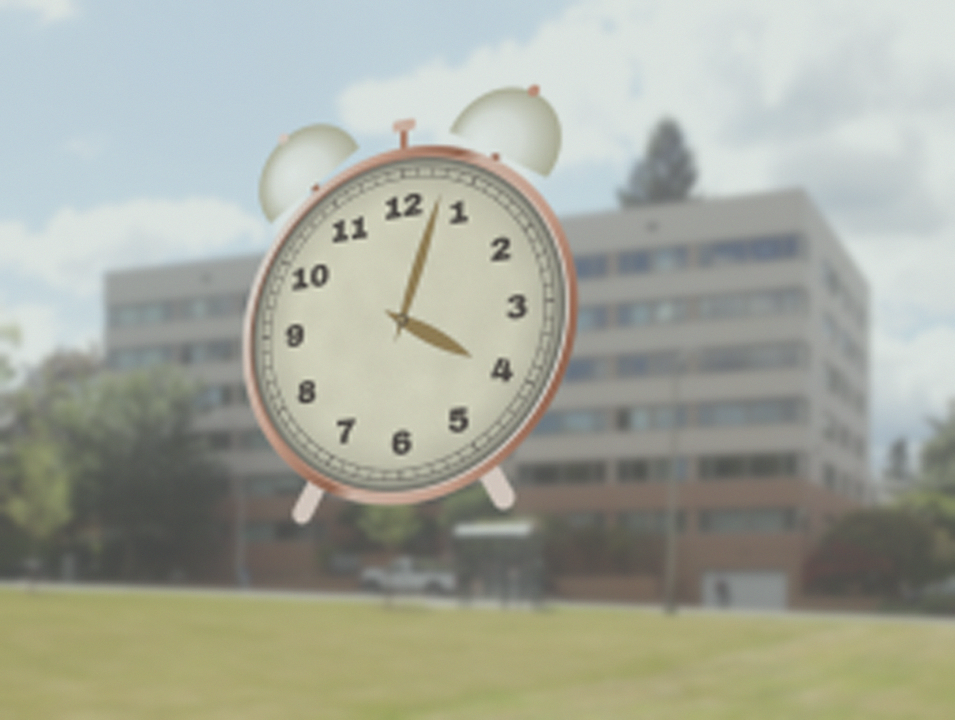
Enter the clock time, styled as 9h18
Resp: 4h03
